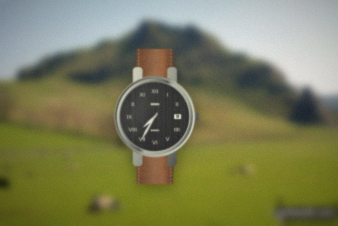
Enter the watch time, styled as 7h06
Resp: 7h35
